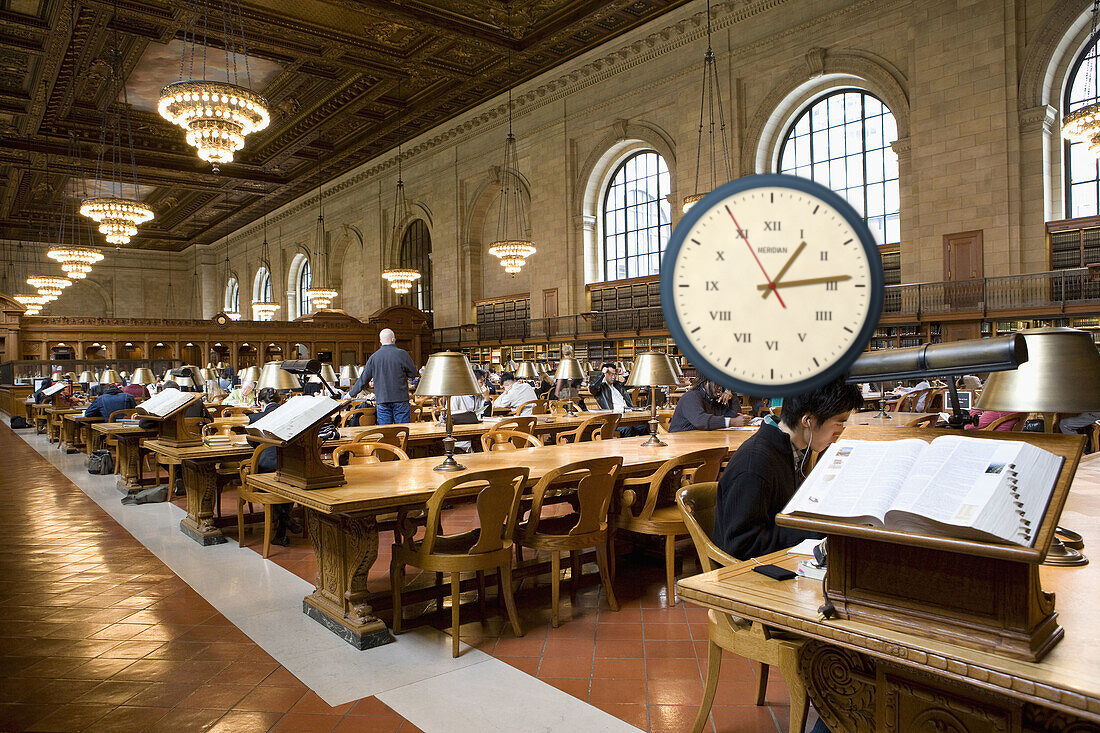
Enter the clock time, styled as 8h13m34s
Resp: 1h13m55s
